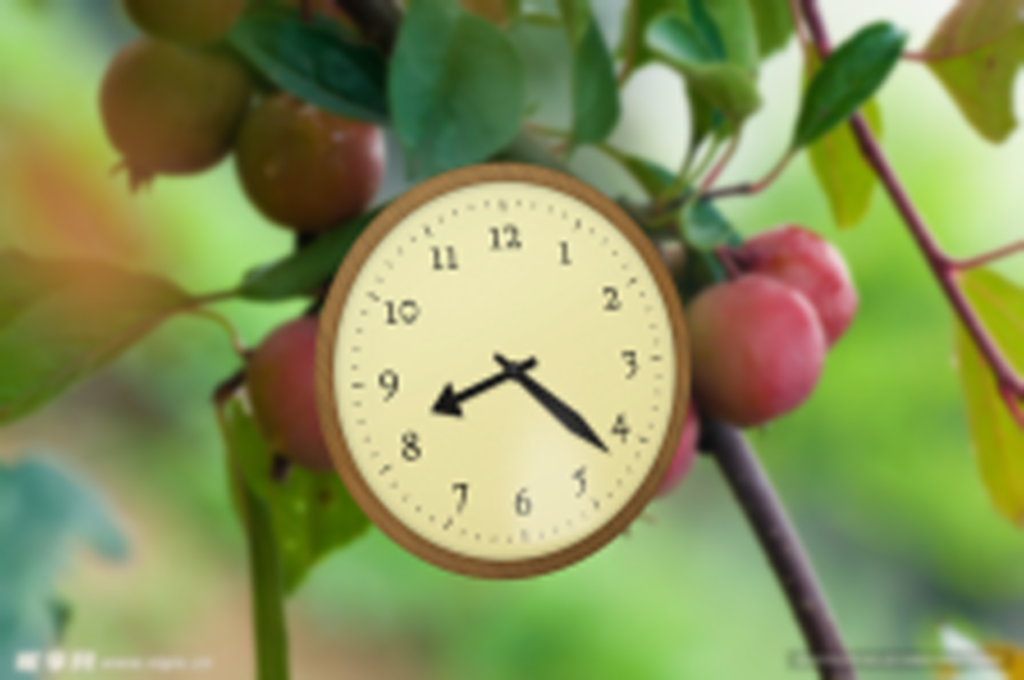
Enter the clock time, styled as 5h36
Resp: 8h22
